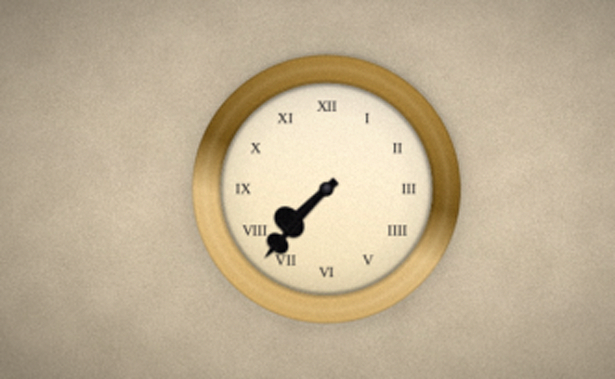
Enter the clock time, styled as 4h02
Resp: 7h37
